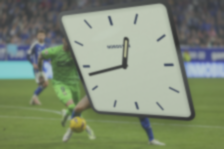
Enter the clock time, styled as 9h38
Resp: 12h43
